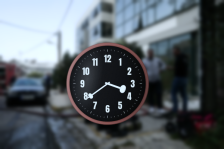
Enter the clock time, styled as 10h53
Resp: 3h39
